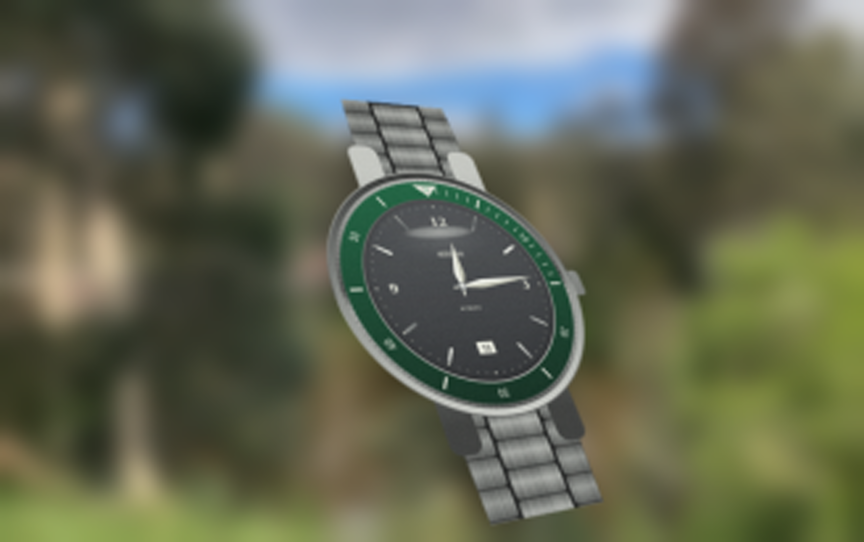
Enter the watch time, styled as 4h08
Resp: 12h14
